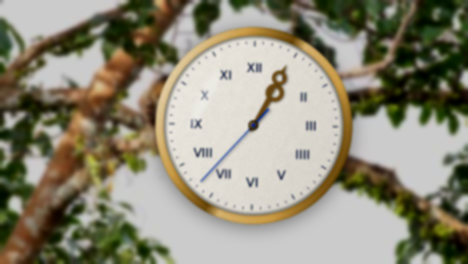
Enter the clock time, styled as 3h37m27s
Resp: 1h04m37s
